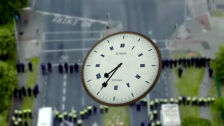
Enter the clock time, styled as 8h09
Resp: 7h35
